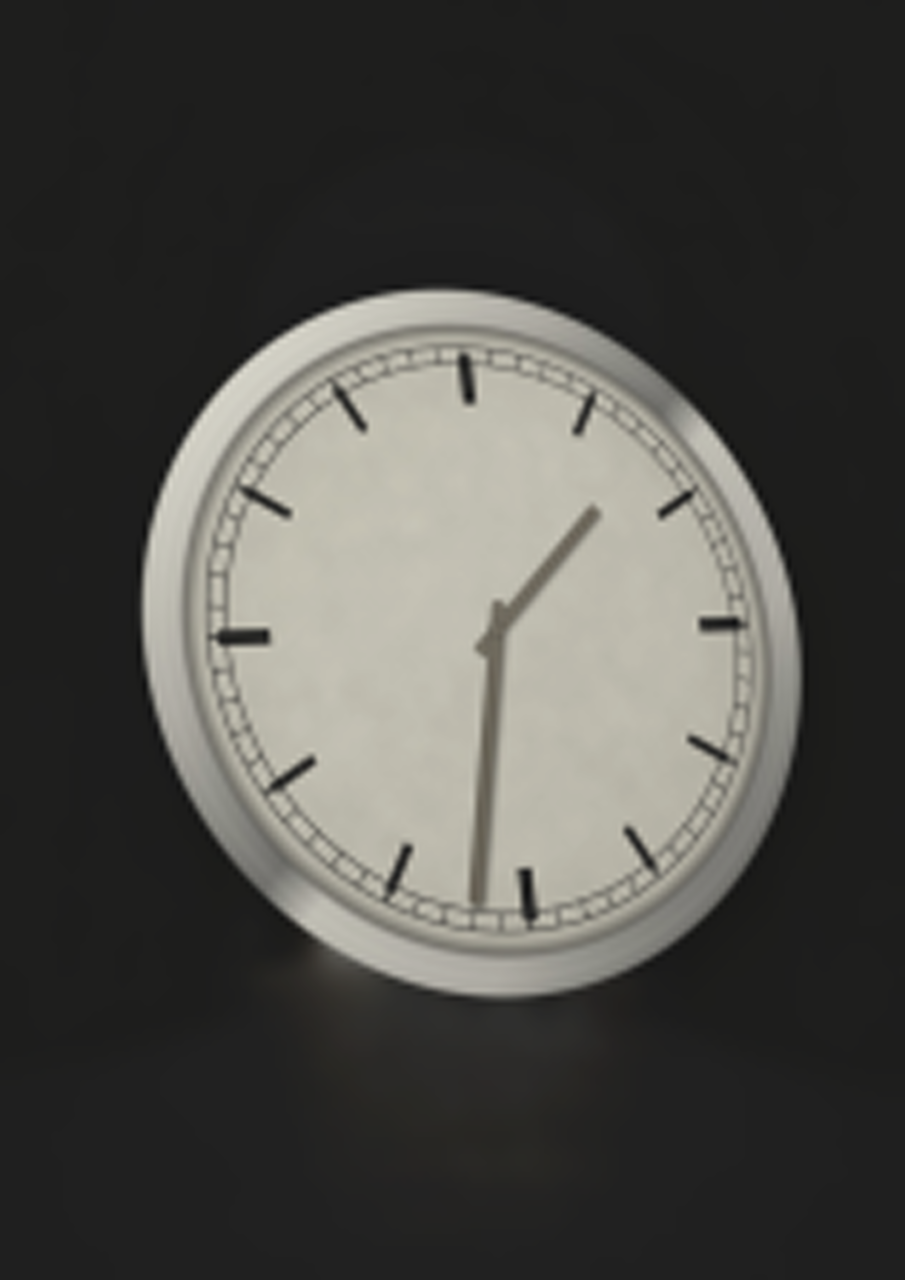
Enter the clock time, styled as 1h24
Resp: 1h32
